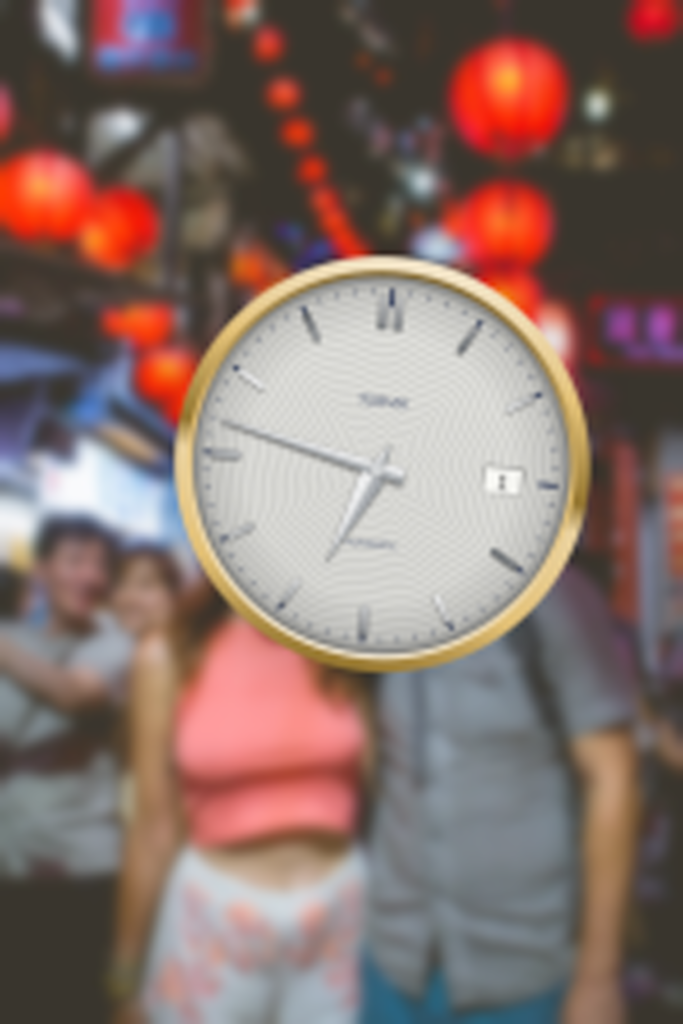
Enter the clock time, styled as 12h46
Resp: 6h47
